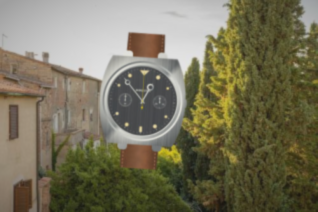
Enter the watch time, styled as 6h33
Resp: 12h53
